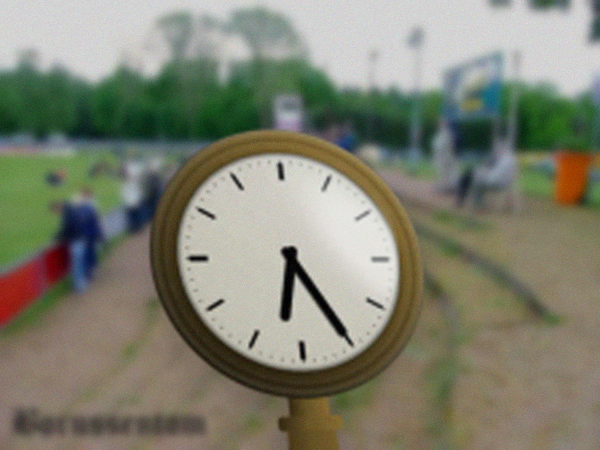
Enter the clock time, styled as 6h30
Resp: 6h25
